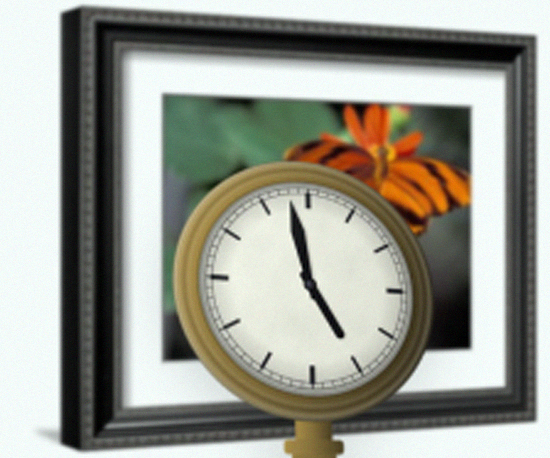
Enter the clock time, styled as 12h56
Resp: 4h58
